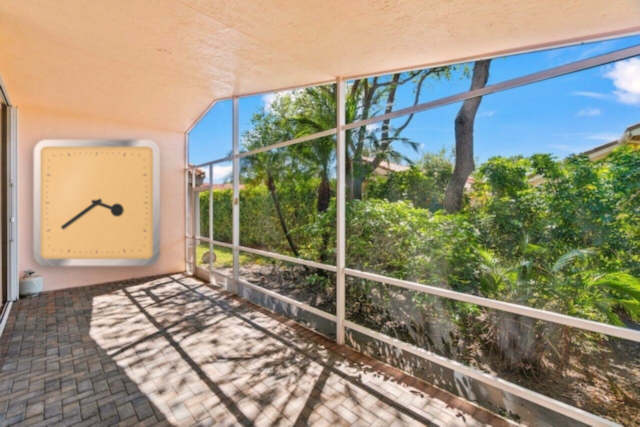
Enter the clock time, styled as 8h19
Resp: 3h39
